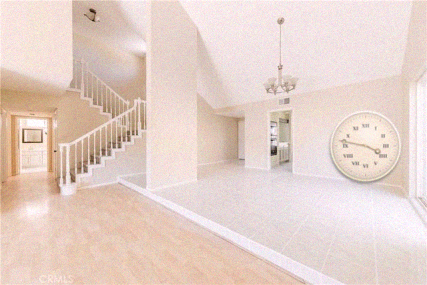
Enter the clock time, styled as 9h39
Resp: 3h47
